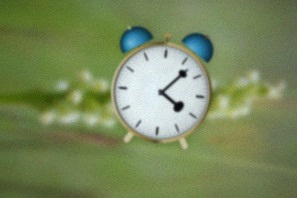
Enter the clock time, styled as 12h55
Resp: 4h07
